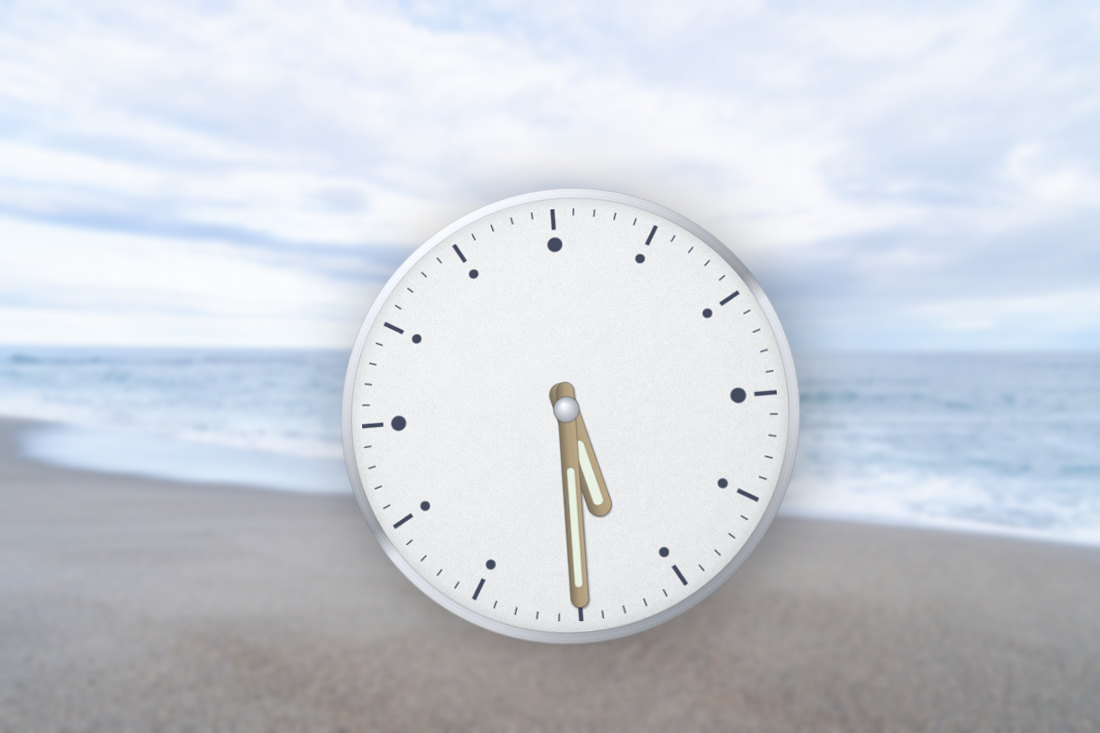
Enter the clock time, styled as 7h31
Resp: 5h30
